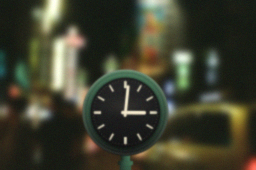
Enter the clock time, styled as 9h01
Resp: 3h01
